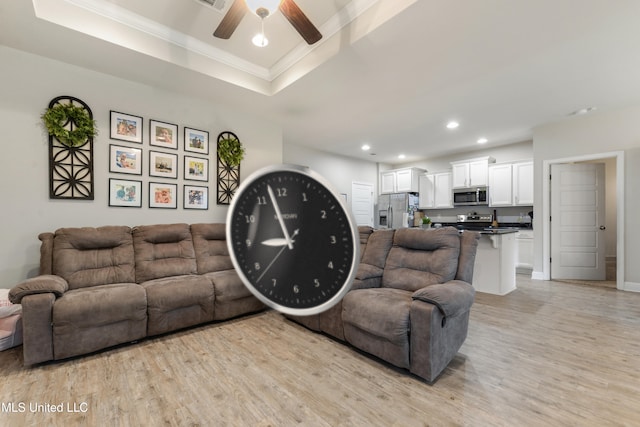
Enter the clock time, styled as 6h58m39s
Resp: 8h57m38s
